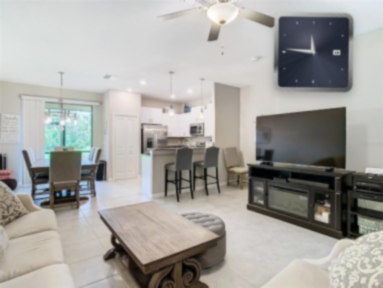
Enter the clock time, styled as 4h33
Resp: 11h46
